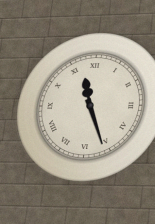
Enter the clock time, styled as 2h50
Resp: 11h26
